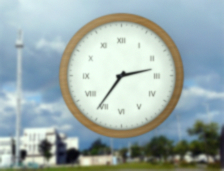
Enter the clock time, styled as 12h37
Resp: 2h36
